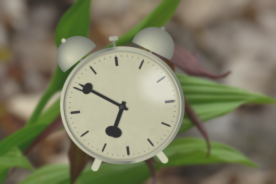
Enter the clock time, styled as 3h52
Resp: 6h51
